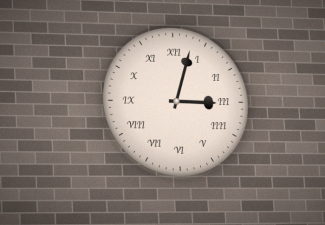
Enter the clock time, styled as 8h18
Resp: 3h03
